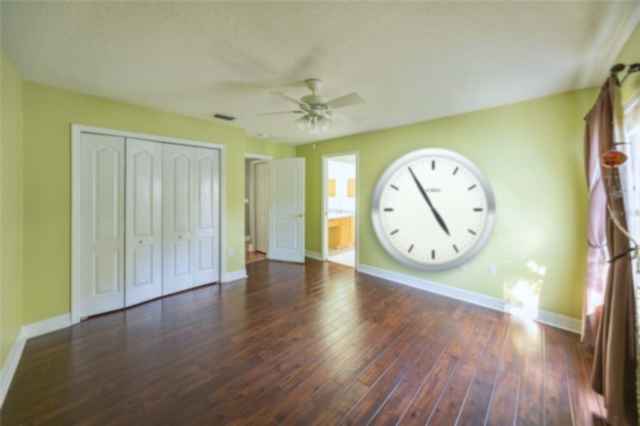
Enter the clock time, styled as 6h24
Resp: 4h55
